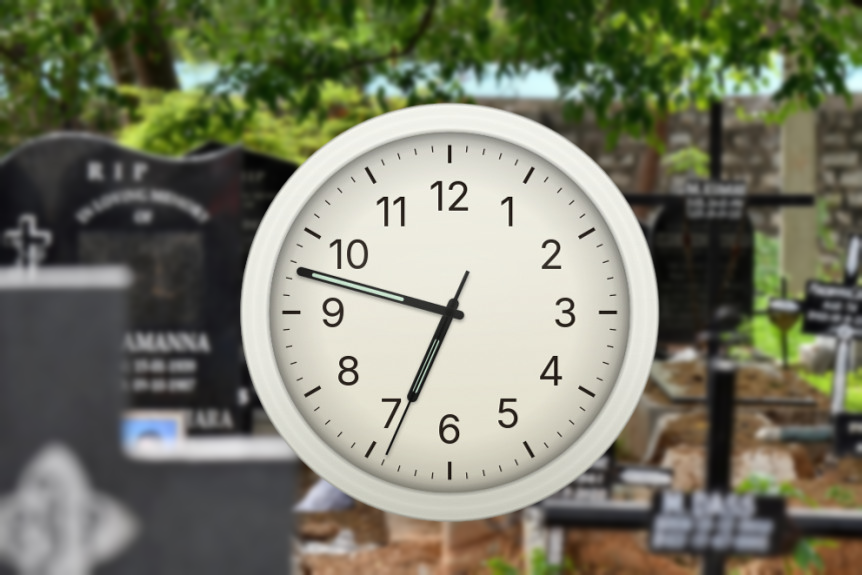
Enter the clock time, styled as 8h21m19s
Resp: 6h47m34s
